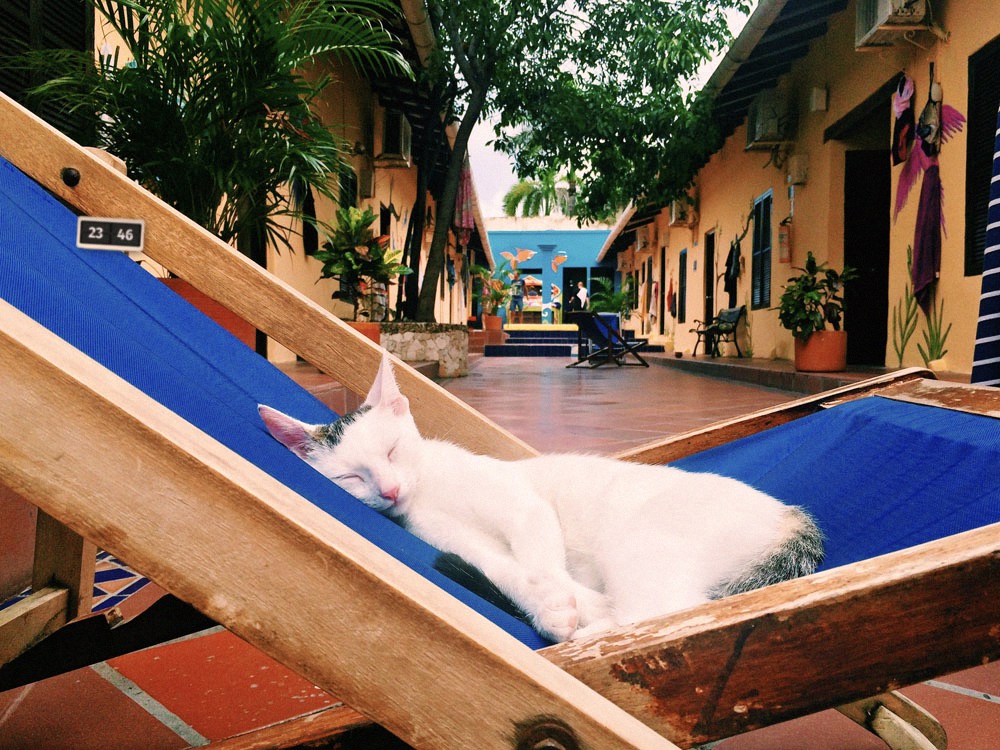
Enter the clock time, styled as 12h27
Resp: 23h46
